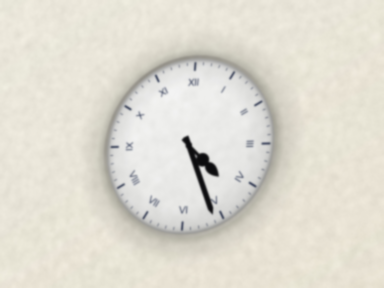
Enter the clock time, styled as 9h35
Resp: 4h26
